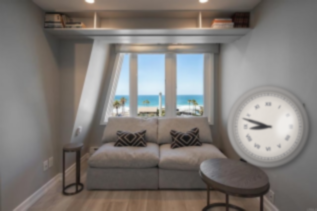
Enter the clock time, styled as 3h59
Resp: 8h48
